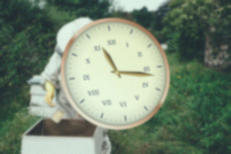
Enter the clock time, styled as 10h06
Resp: 11h17
